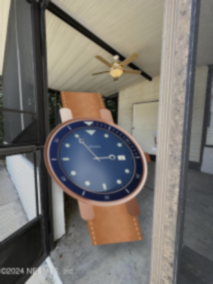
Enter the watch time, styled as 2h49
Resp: 2h55
